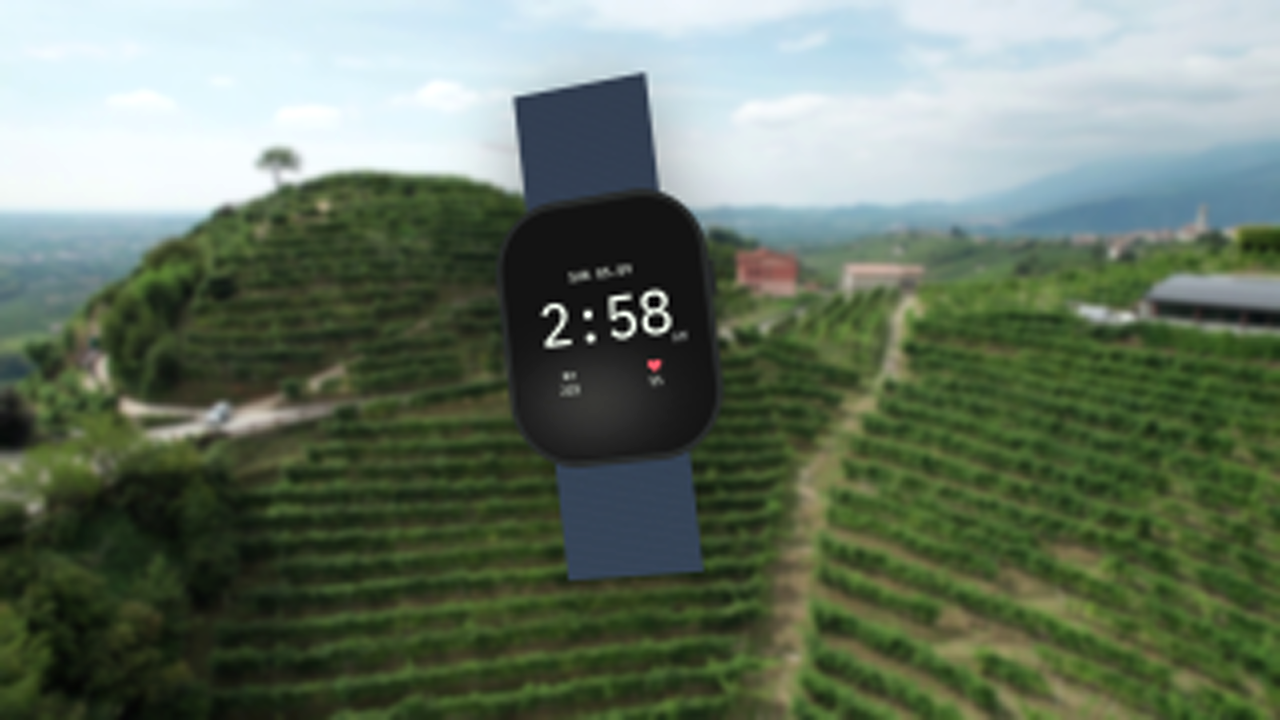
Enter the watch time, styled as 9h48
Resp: 2h58
